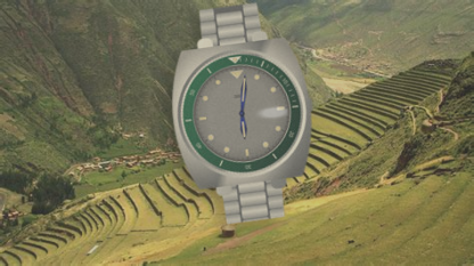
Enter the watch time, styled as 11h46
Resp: 6h02
